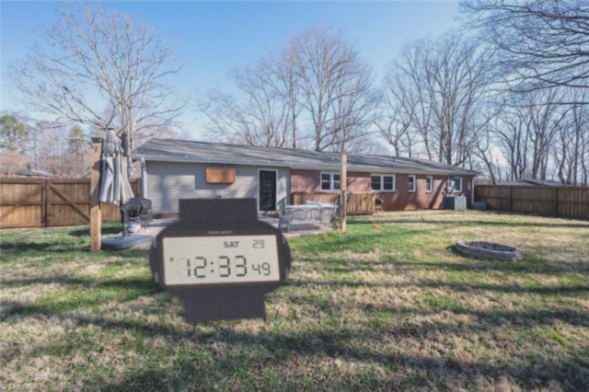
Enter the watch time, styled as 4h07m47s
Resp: 12h33m49s
